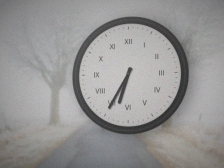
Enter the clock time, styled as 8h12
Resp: 6h35
